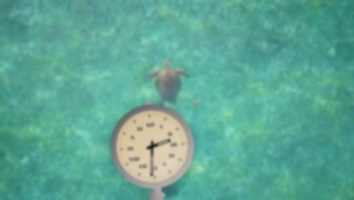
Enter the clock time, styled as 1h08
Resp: 2h31
